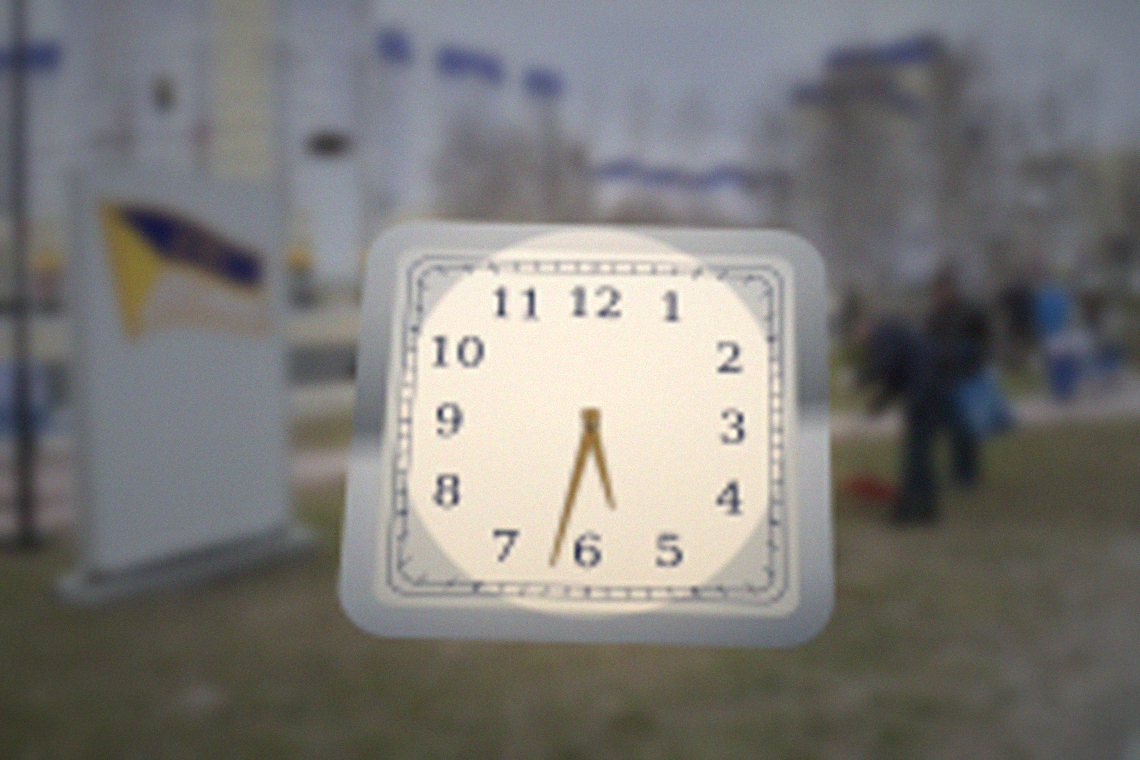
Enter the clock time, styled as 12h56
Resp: 5h32
